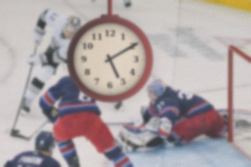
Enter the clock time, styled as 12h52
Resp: 5h10
